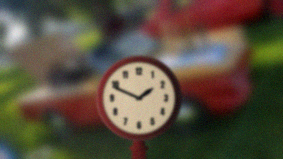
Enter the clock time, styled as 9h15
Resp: 1h49
